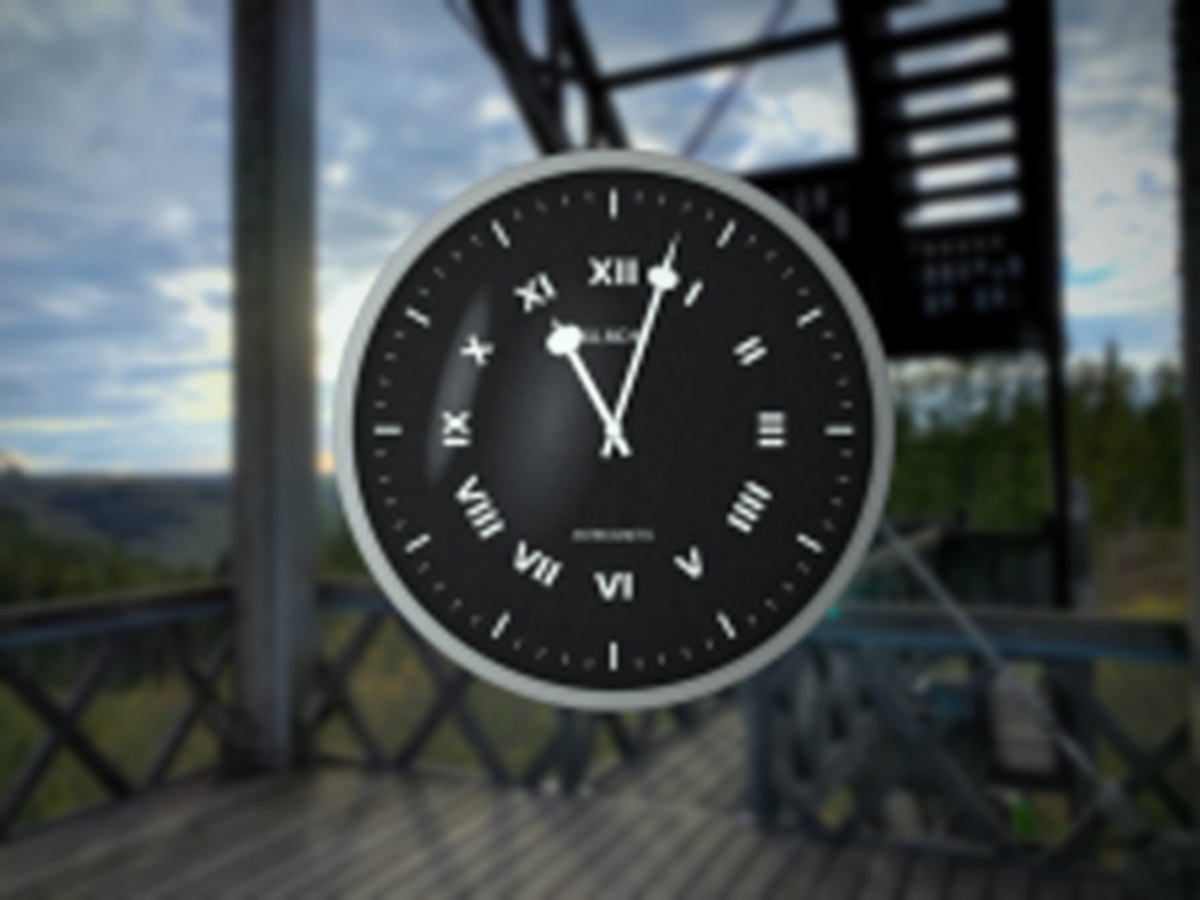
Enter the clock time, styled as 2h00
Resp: 11h03
